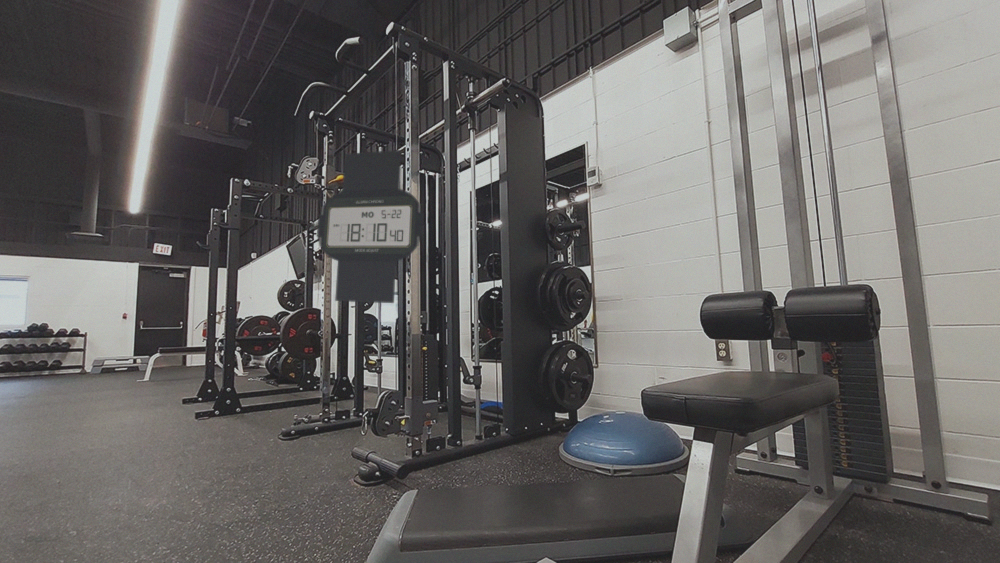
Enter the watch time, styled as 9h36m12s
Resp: 18h10m40s
